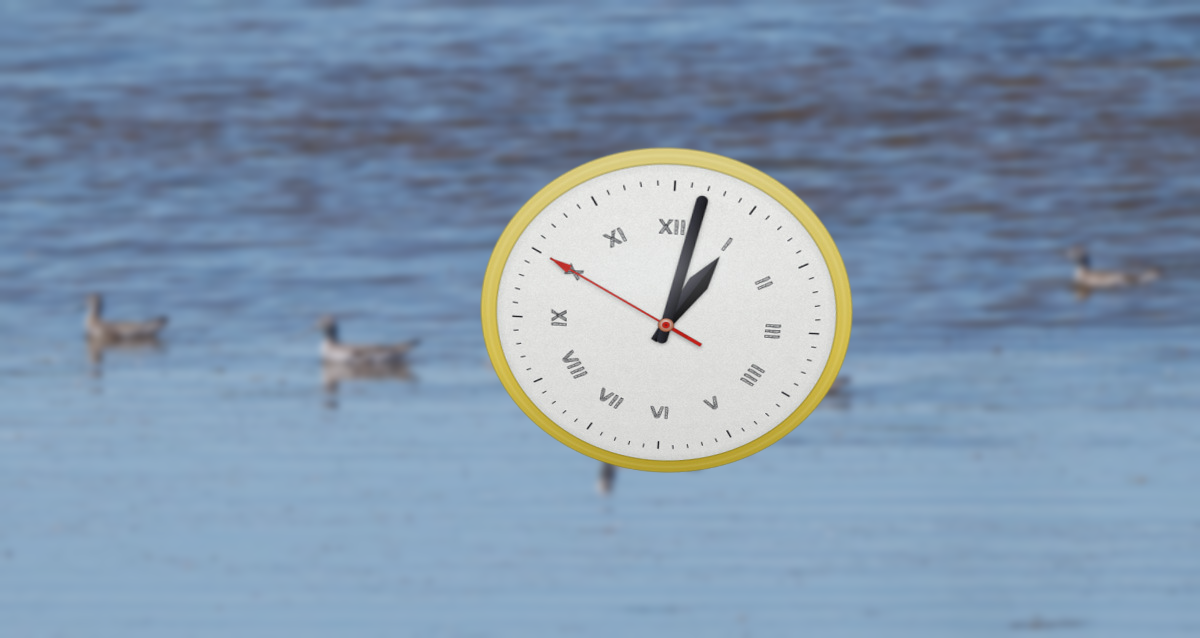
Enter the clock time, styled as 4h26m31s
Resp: 1h01m50s
